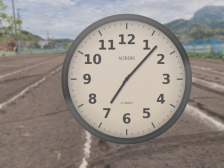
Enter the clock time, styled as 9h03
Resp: 7h07
